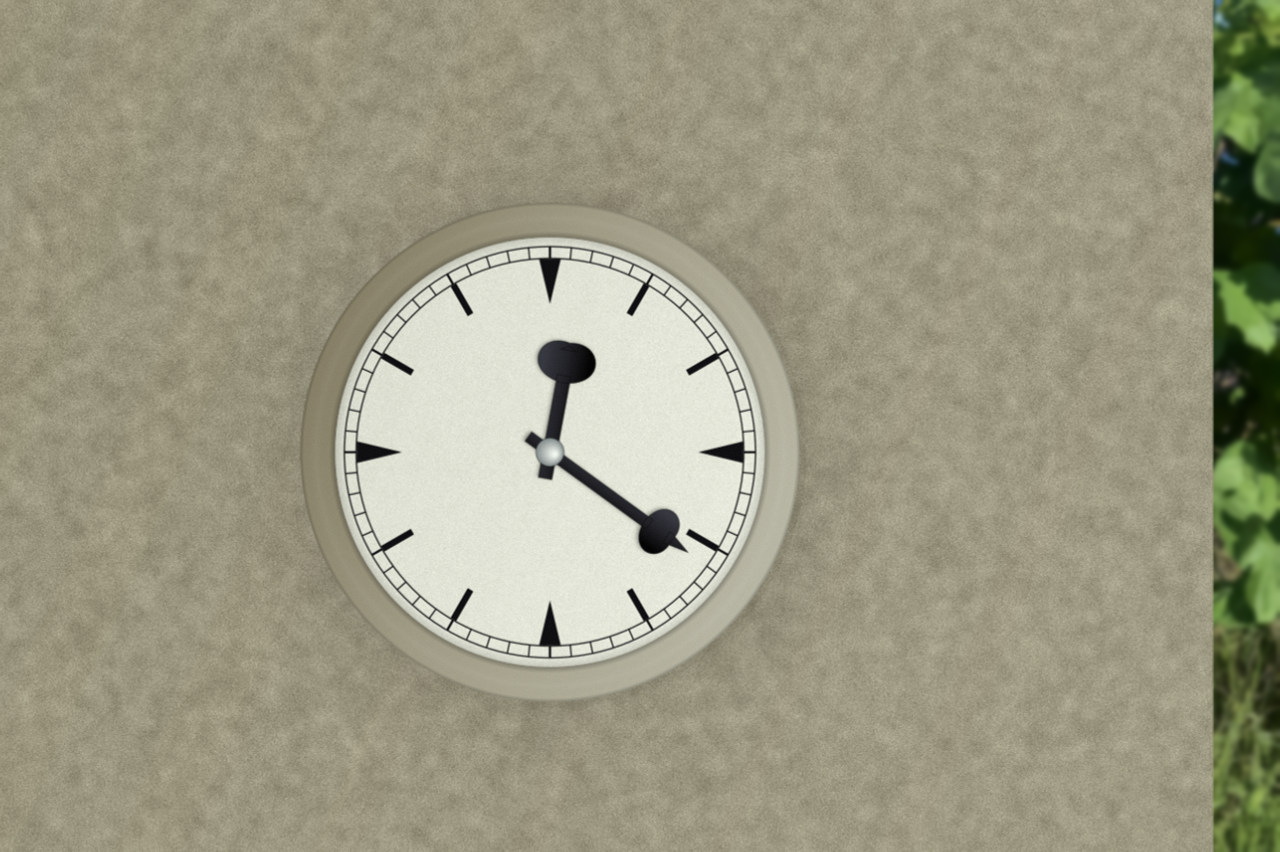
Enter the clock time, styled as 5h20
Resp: 12h21
